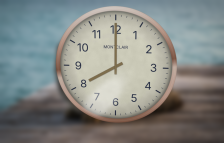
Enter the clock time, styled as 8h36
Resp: 8h00
